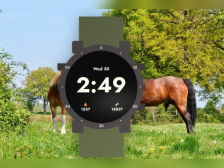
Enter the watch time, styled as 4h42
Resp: 2h49
